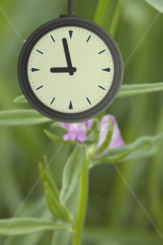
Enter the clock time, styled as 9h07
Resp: 8h58
